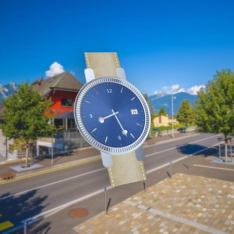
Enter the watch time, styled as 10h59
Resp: 8h27
